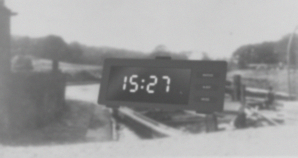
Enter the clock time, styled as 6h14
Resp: 15h27
